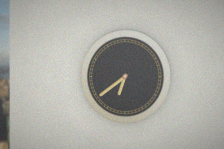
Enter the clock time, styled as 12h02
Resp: 6h39
